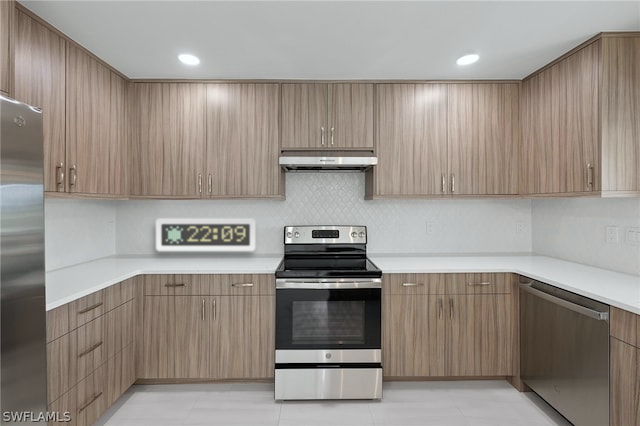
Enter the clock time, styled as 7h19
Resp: 22h09
